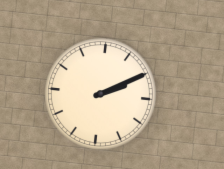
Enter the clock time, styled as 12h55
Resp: 2h10
